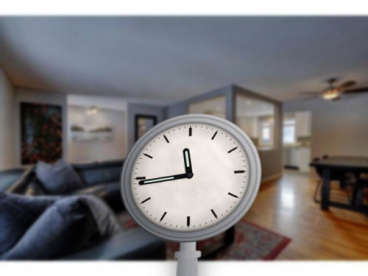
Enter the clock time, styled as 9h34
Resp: 11h44
